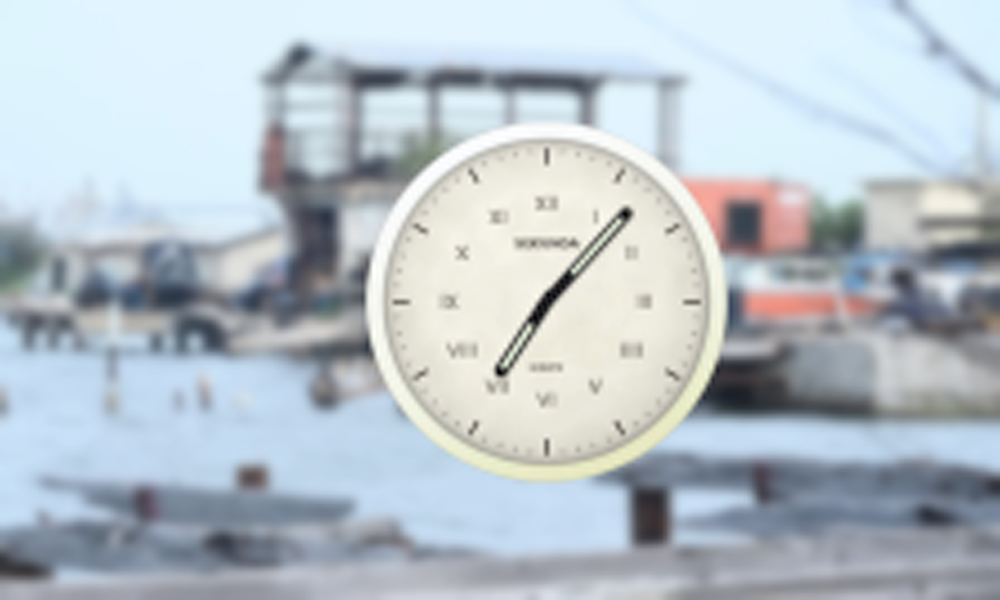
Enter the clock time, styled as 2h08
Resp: 7h07
